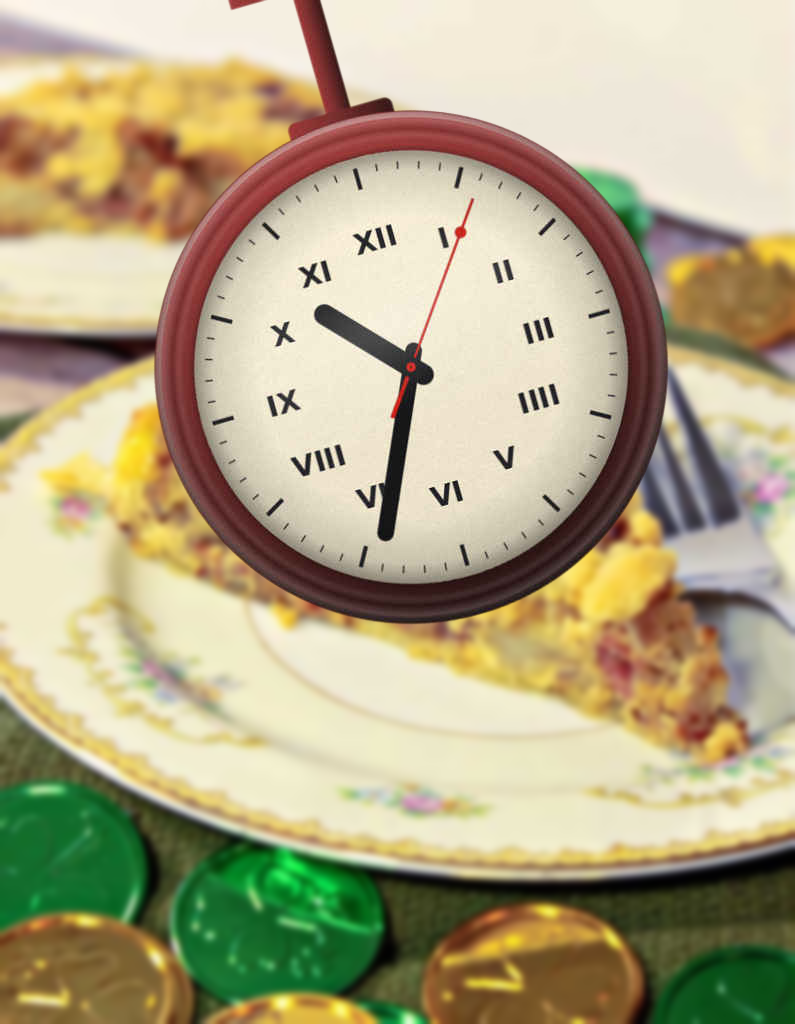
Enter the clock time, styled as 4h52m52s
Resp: 10h34m06s
